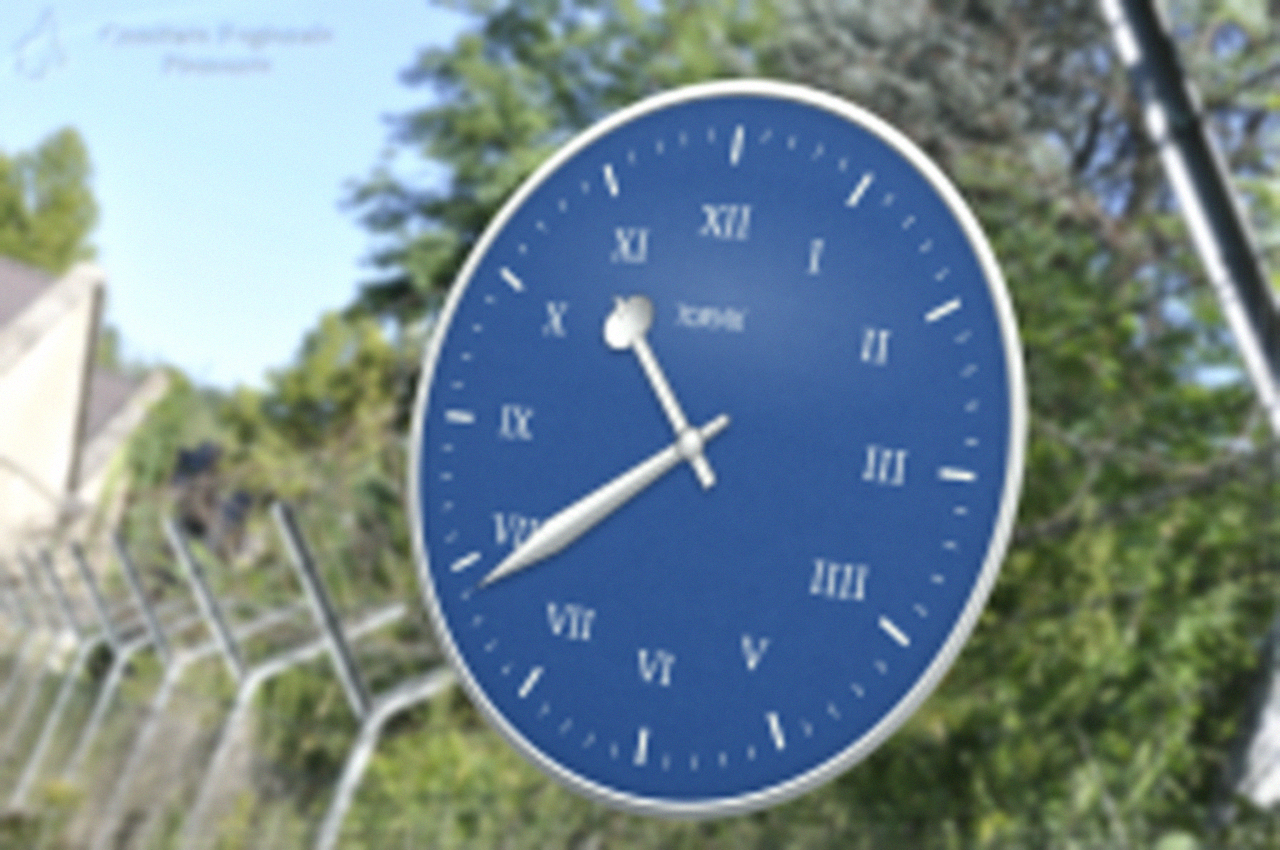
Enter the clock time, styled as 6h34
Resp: 10h39
